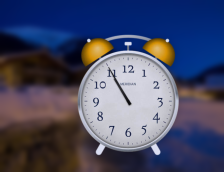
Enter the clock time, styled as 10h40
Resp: 10h55
